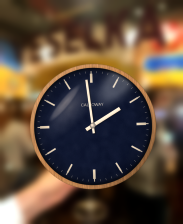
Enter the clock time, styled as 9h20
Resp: 1h59
